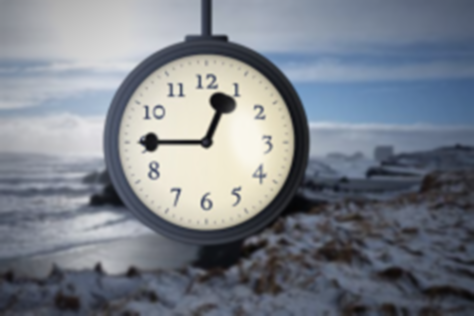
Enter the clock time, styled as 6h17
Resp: 12h45
